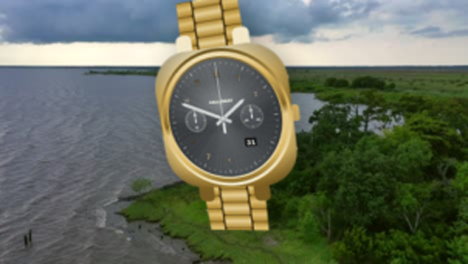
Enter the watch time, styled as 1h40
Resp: 1h49
